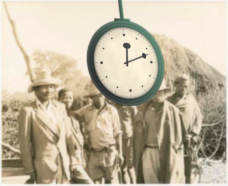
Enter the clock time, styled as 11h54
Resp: 12h12
